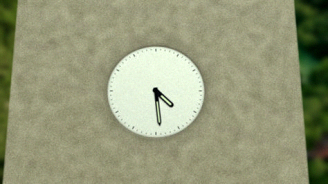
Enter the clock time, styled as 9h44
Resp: 4h29
